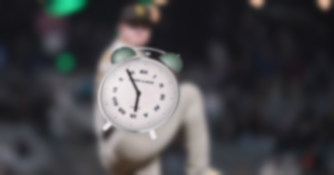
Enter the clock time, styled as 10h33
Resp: 5h54
